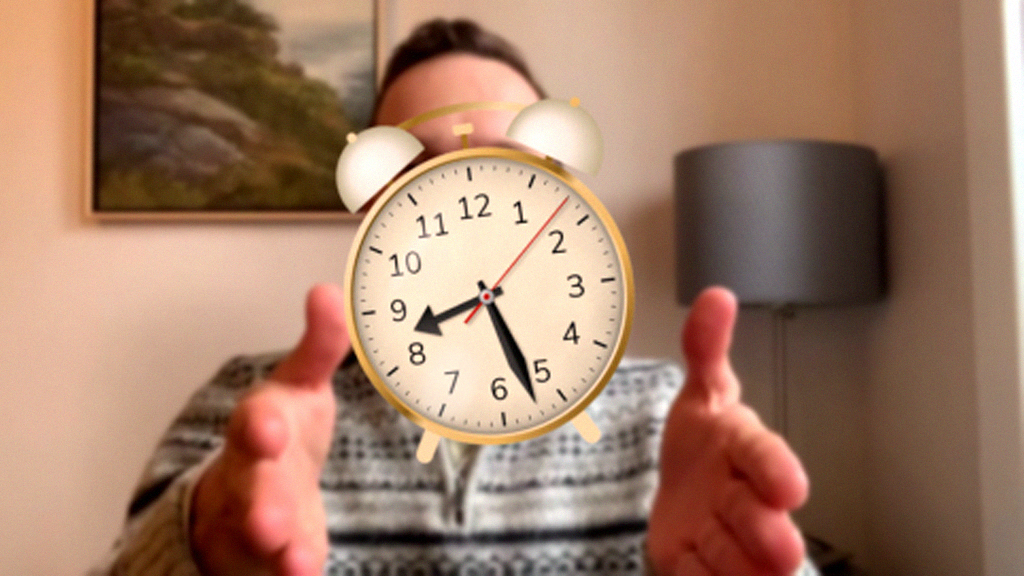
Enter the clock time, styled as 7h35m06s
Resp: 8h27m08s
